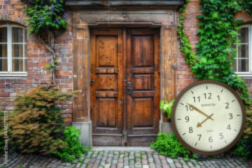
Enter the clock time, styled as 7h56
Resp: 7h51
